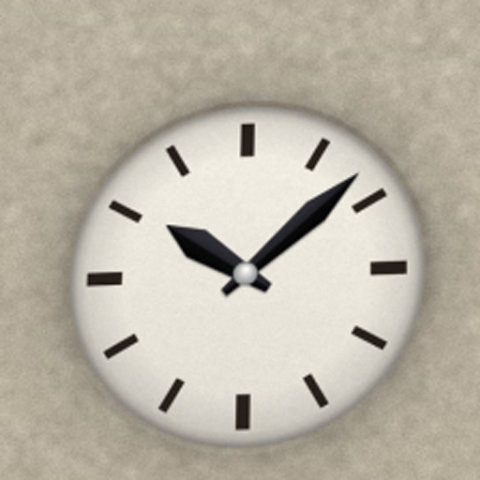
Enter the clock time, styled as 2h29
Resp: 10h08
